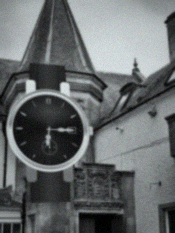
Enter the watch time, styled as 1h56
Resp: 6h15
